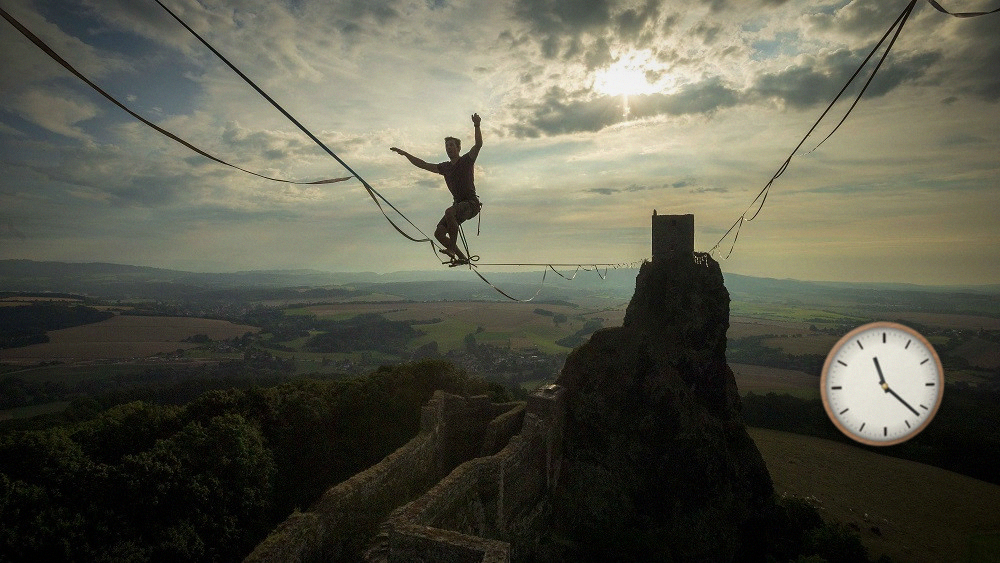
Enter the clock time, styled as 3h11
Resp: 11h22
